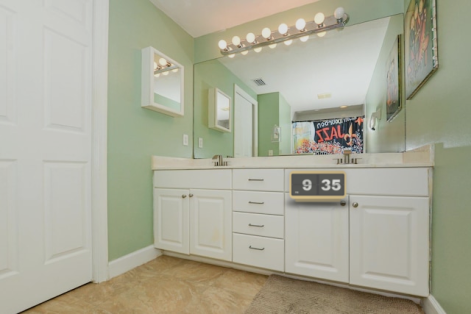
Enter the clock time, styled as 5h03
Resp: 9h35
